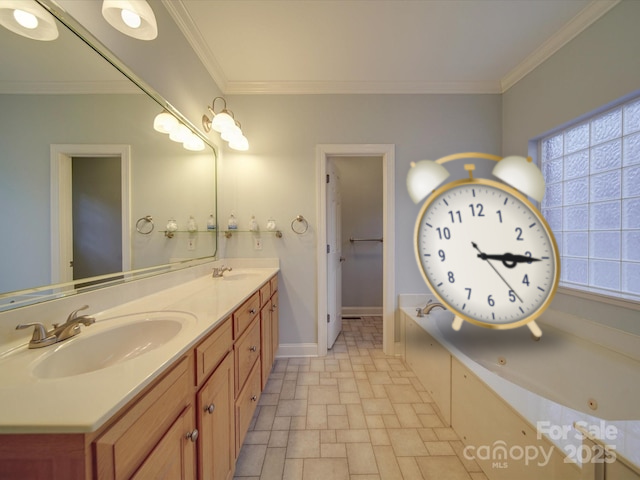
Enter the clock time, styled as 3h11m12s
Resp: 3h15m24s
